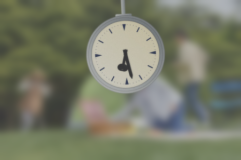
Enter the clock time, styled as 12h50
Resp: 6h28
